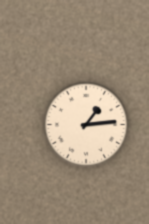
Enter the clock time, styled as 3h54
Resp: 1h14
